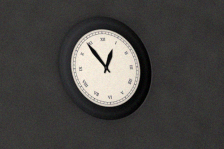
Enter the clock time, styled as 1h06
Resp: 12h54
